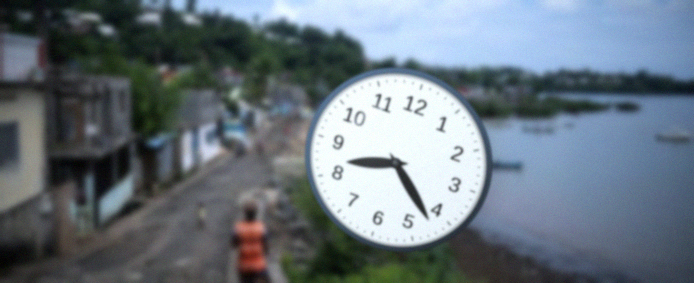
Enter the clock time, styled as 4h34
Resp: 8h22
